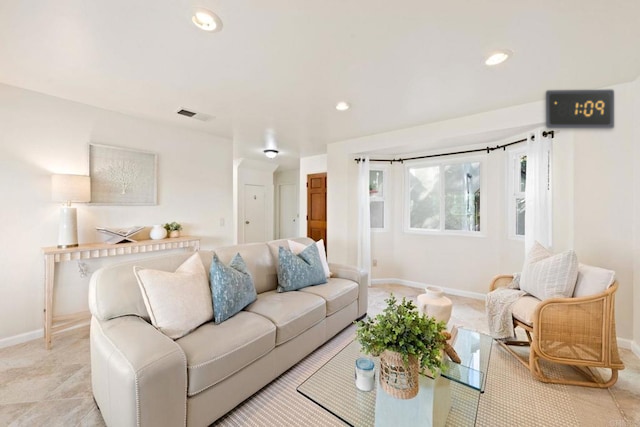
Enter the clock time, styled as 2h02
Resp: 1h09
